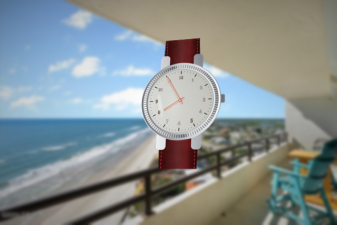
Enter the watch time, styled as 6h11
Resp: 7h55
